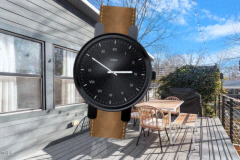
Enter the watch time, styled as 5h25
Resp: 2h50
